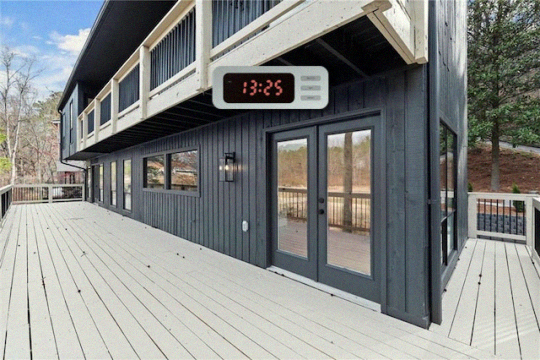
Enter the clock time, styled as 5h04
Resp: 13h25
